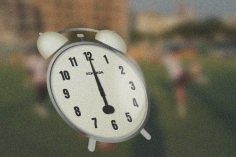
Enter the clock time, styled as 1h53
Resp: 6h00
